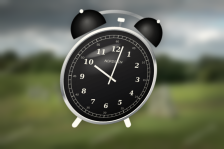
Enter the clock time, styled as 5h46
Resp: 10h02
